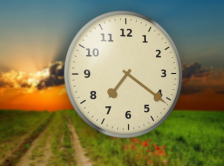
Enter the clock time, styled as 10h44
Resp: 7h21
